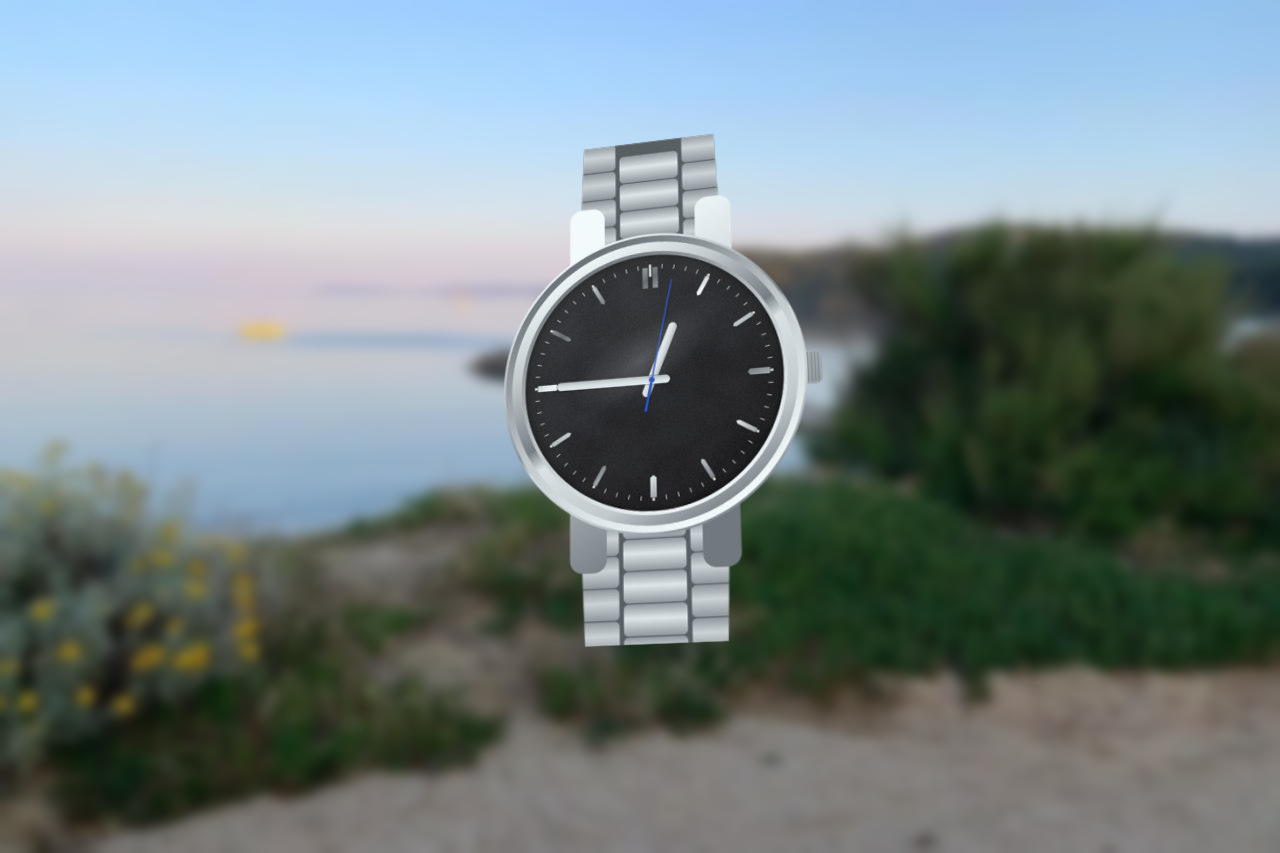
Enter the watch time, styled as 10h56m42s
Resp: 12h45m02s
